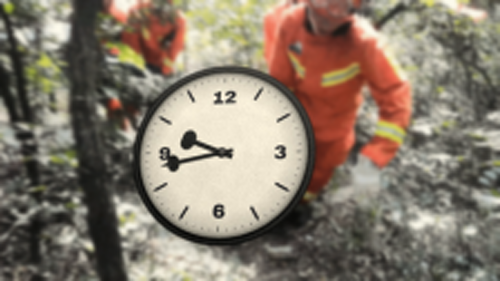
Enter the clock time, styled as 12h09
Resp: 9h43
